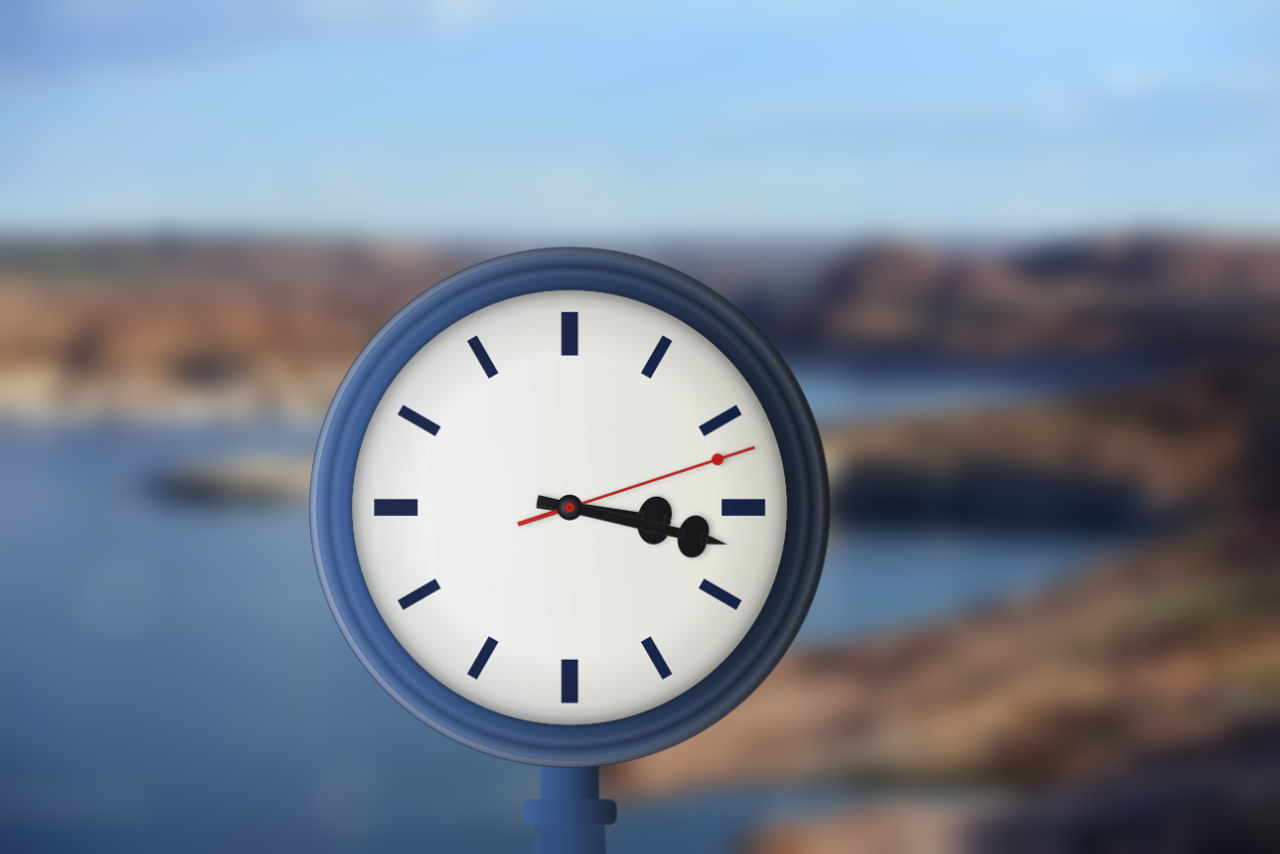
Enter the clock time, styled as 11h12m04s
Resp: 3h17m12s
